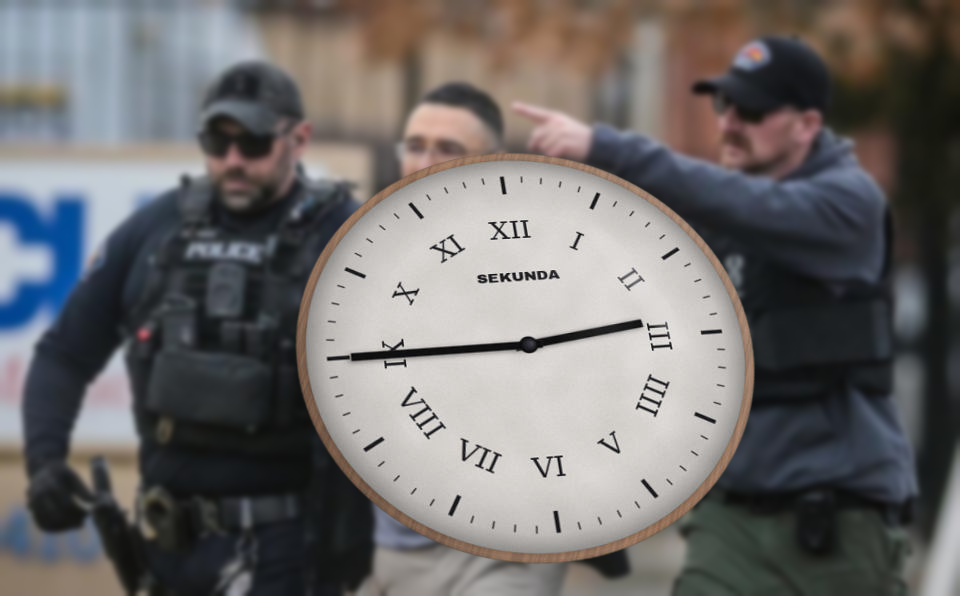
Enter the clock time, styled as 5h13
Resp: 2h45
